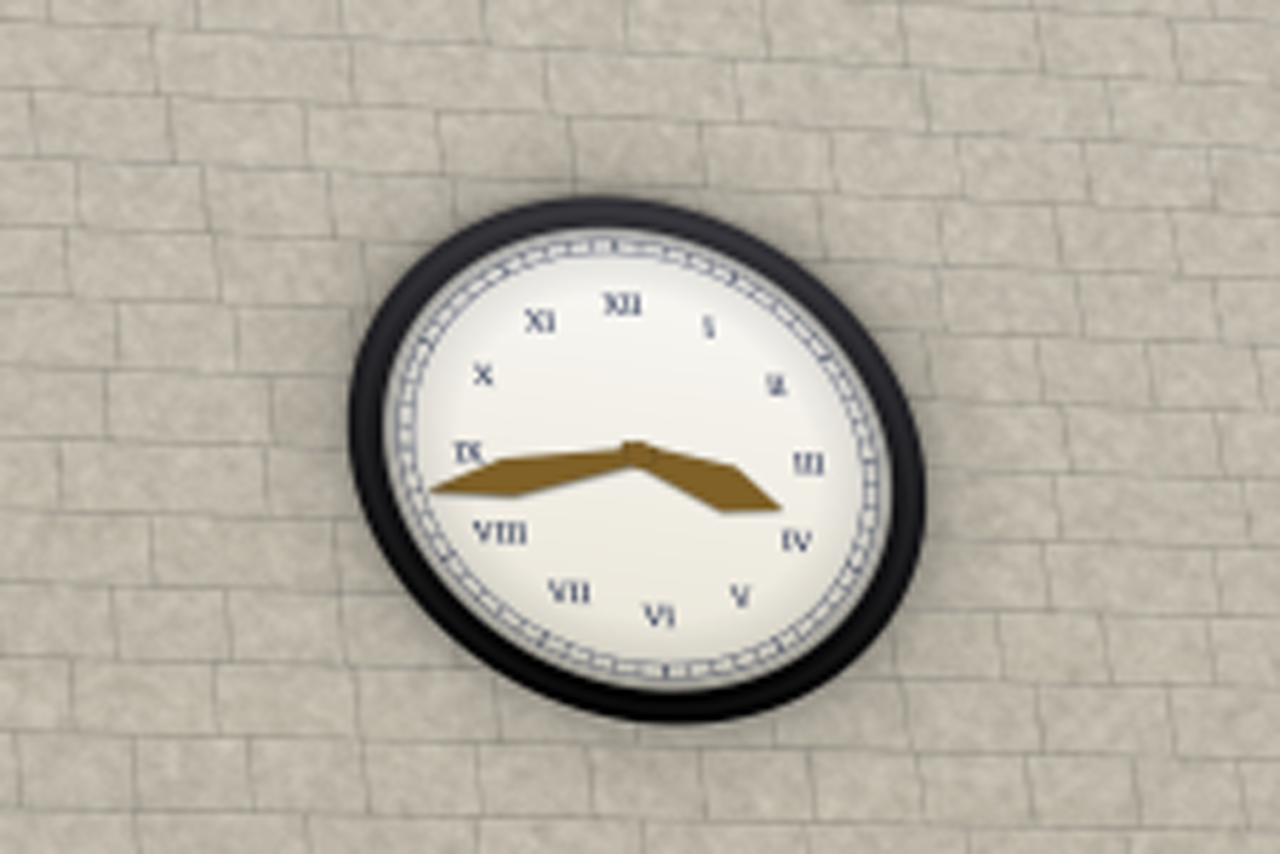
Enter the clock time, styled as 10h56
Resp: 3h43
